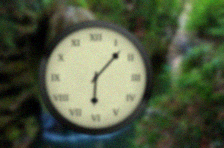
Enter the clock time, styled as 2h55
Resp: 6h07
